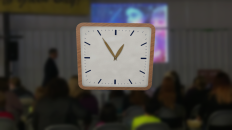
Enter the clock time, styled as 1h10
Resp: 12h55
